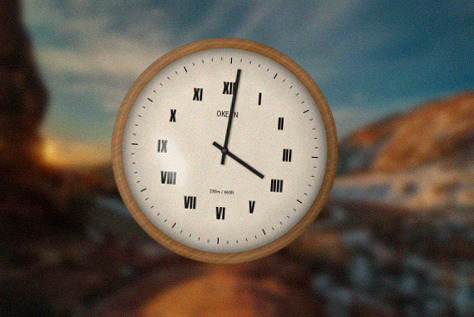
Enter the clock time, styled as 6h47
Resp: 4h01
